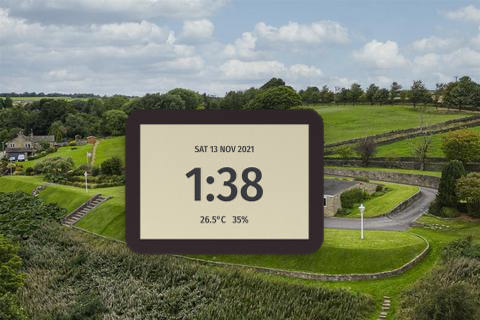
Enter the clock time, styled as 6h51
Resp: 1h38
